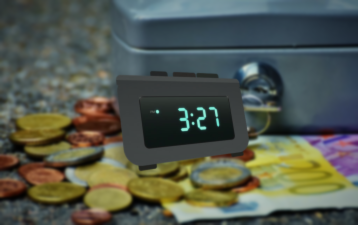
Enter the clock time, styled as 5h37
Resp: 3h27
